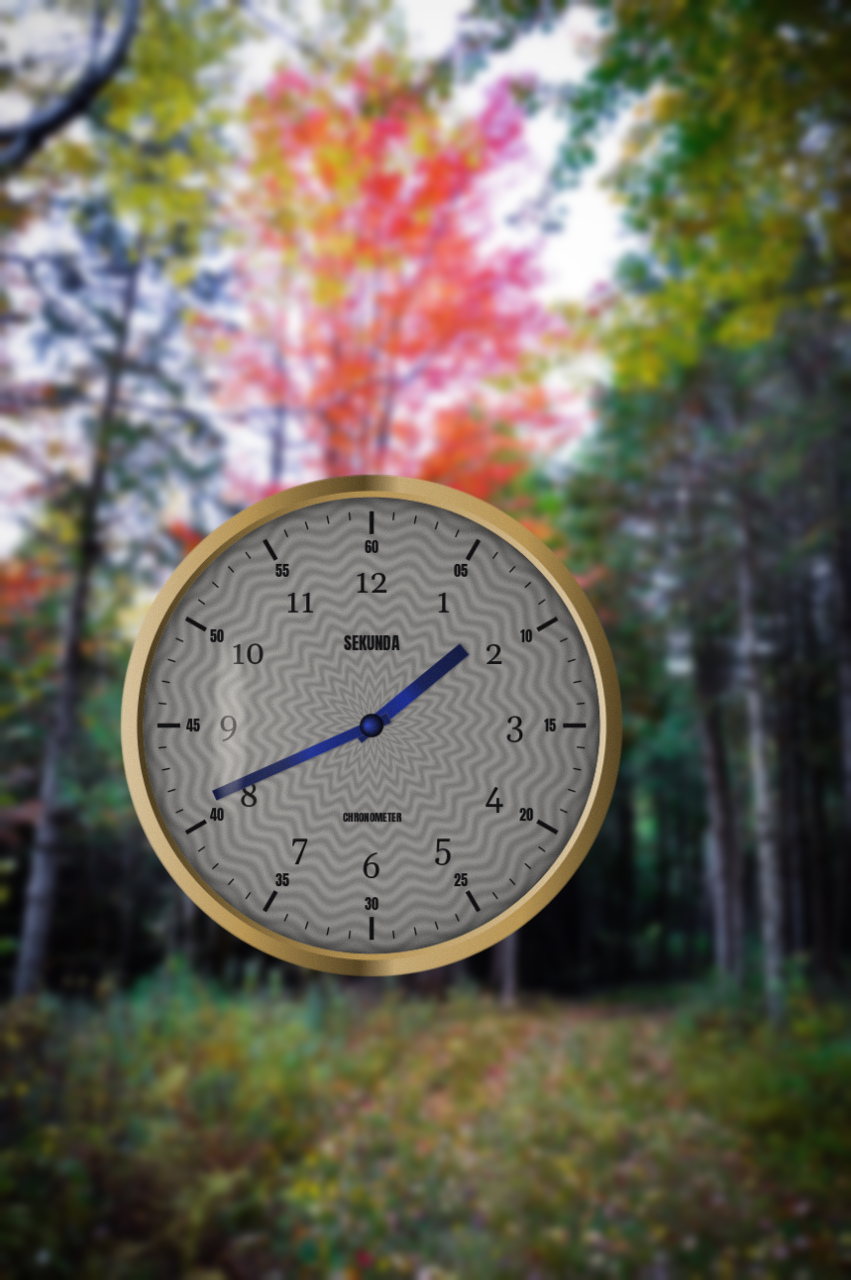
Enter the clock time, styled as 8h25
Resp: 1h41
